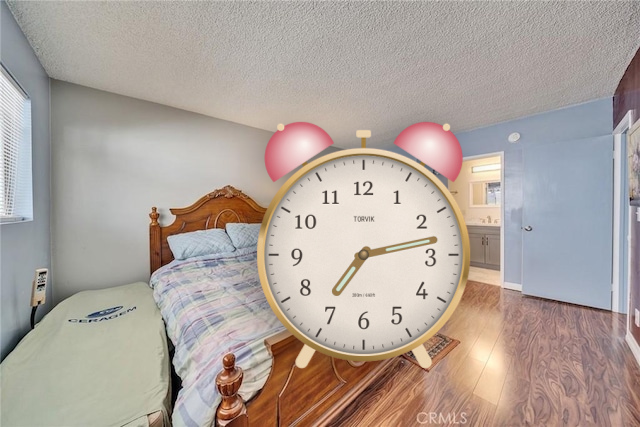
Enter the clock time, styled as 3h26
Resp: 7h13
